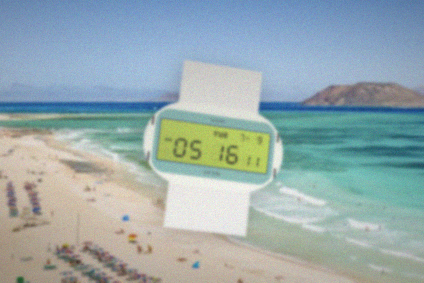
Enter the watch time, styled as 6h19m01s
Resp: 5h16m11s
